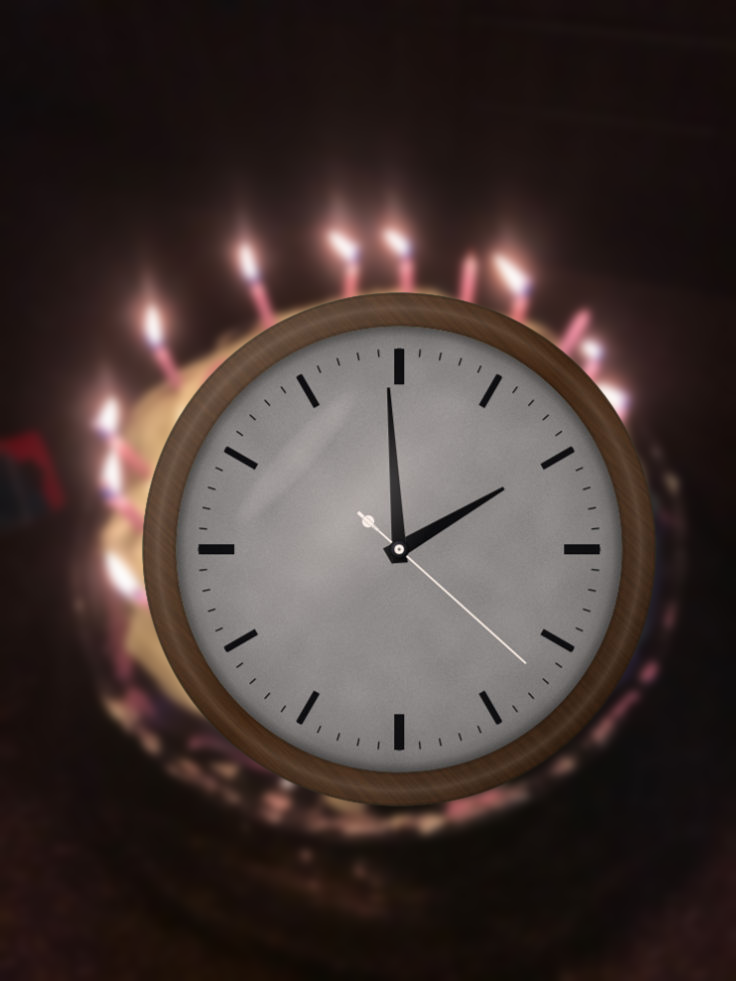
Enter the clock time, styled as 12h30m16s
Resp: 1h59m22s
